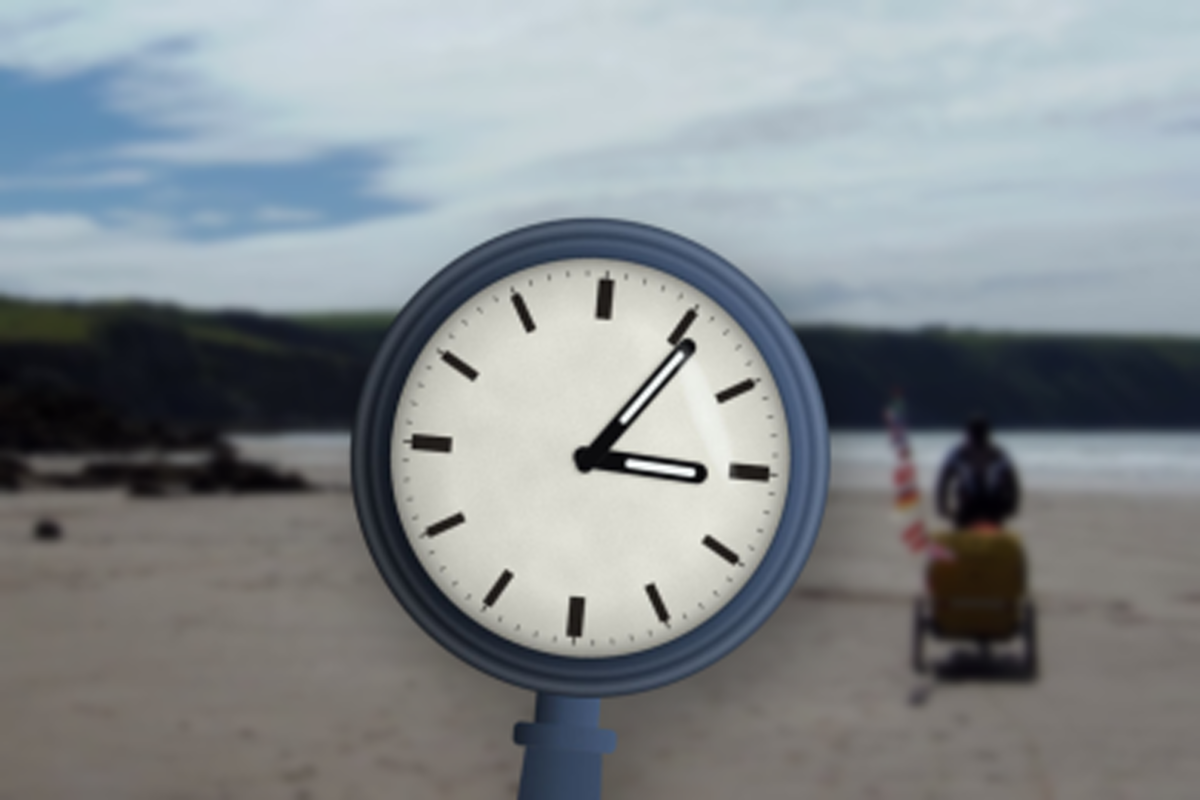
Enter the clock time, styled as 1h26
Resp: 3h06
